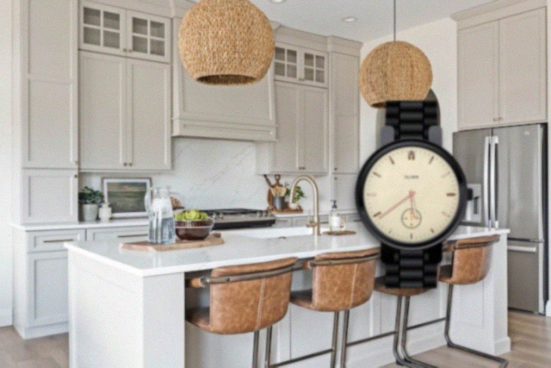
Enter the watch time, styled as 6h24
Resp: 5h39
